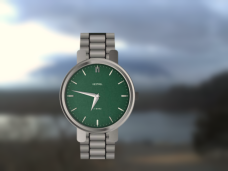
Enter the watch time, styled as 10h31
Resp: 6h47
